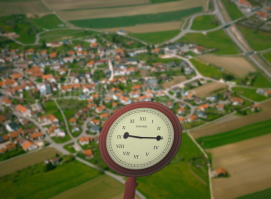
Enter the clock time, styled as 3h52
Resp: 9h15
